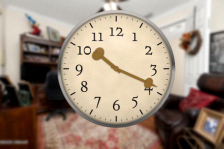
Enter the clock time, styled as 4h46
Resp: 10h19
